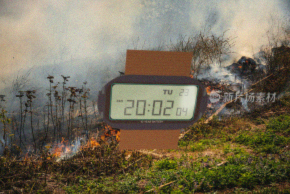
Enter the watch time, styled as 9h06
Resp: 20h02
